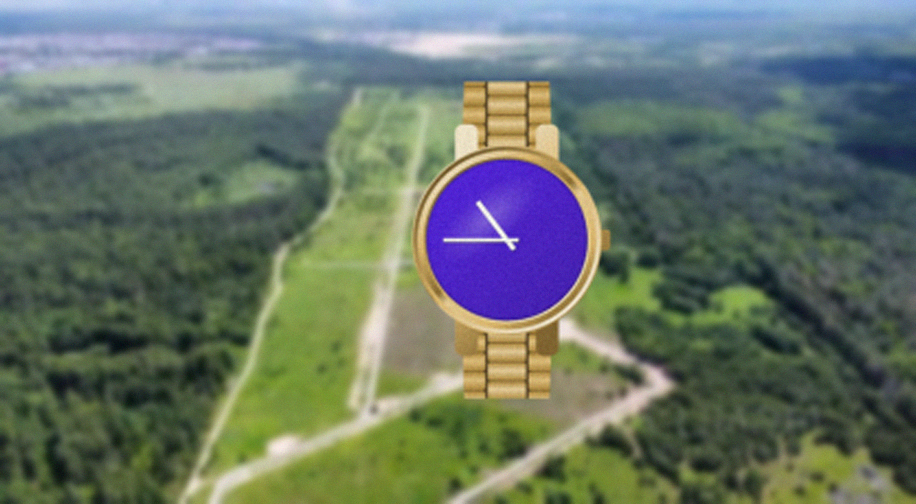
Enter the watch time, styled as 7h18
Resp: 10h45
